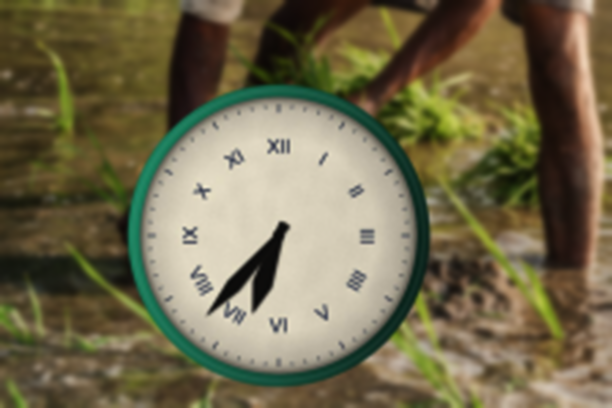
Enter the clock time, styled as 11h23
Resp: 6h37
